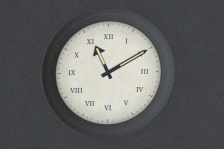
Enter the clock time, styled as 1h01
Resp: 11h10
